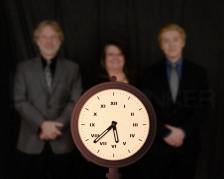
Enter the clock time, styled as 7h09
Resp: 5h38
